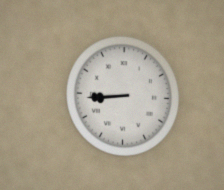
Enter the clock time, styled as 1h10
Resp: 8h44
